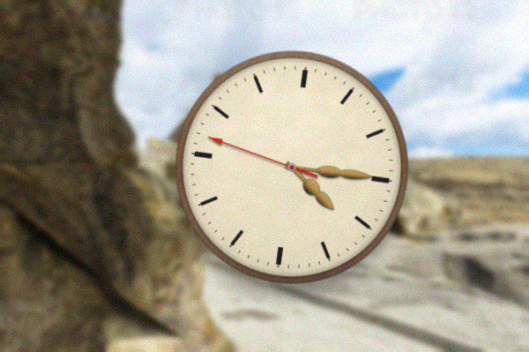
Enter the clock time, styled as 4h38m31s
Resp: 4h14m47s
